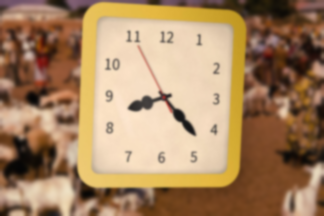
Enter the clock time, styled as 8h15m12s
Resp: 8h22m55s
